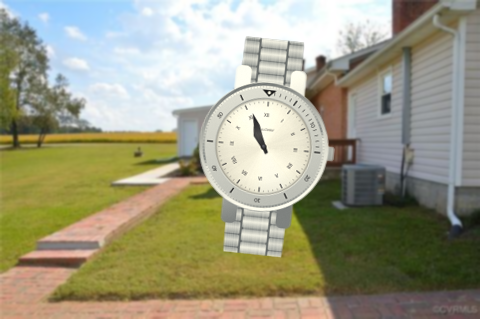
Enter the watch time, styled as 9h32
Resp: 10h56
